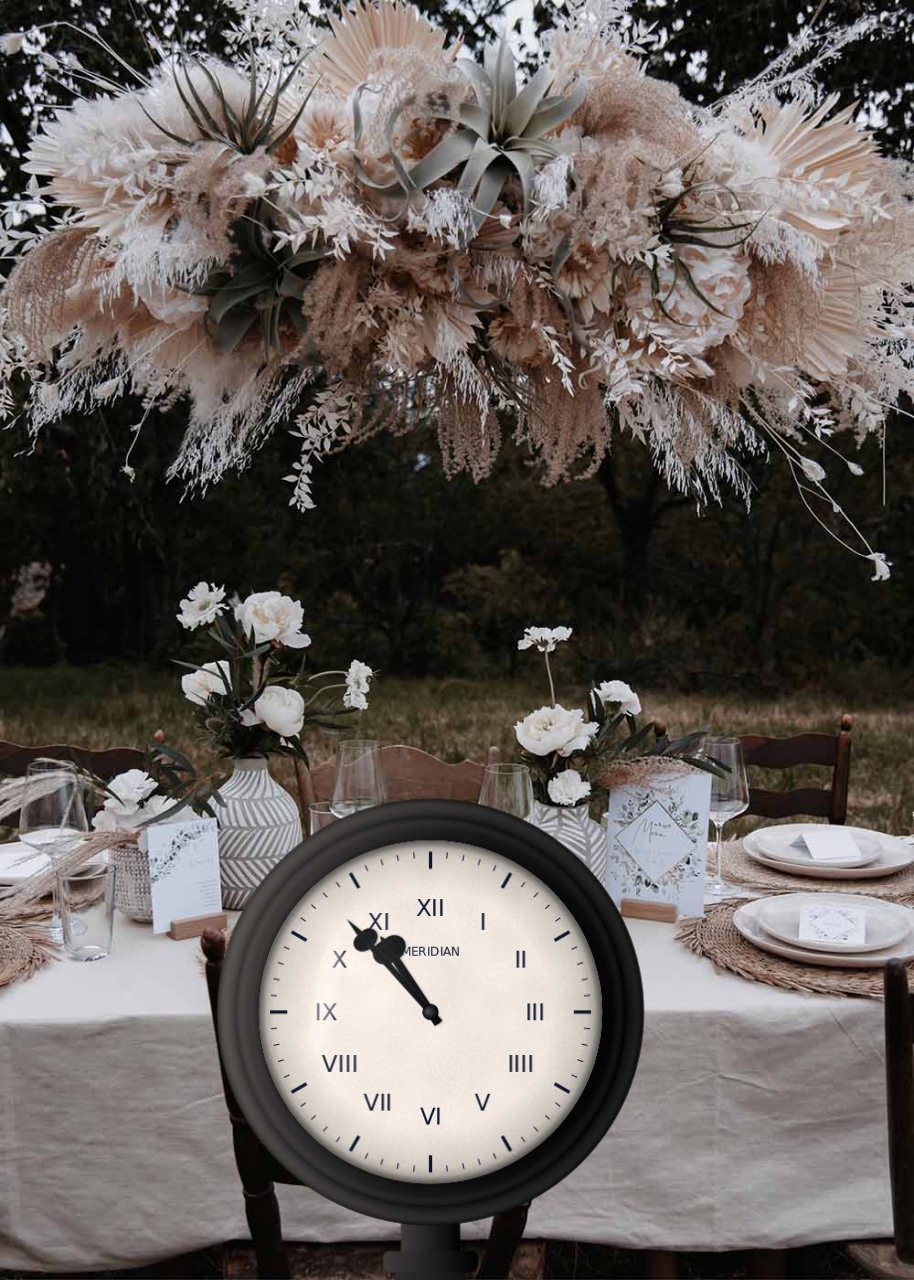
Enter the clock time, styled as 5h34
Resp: 10h53
